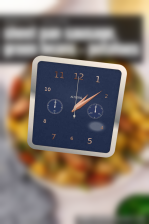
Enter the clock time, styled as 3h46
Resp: 1h08
